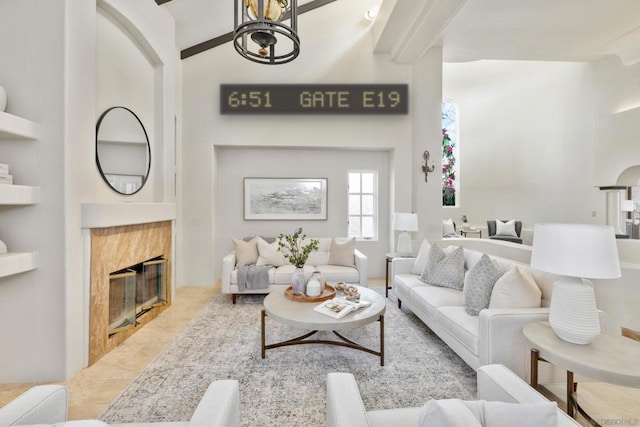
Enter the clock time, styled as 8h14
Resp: 6h51
